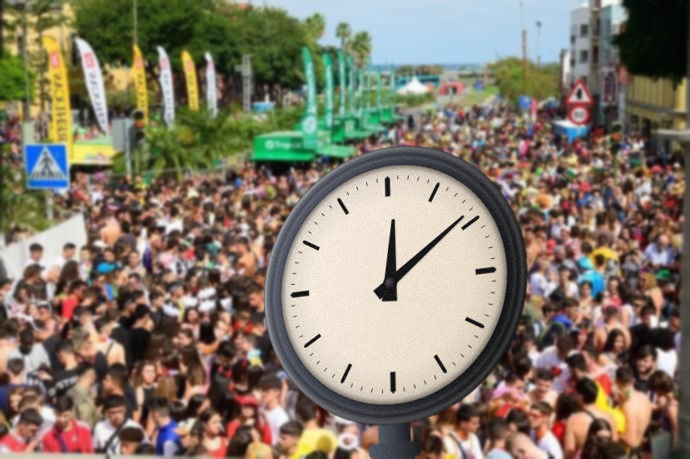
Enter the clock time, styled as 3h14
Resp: 12h09
